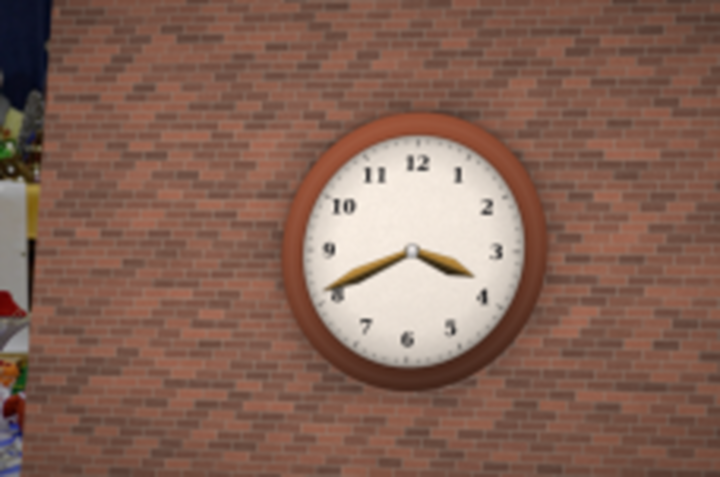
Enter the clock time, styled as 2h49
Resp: 3h41
